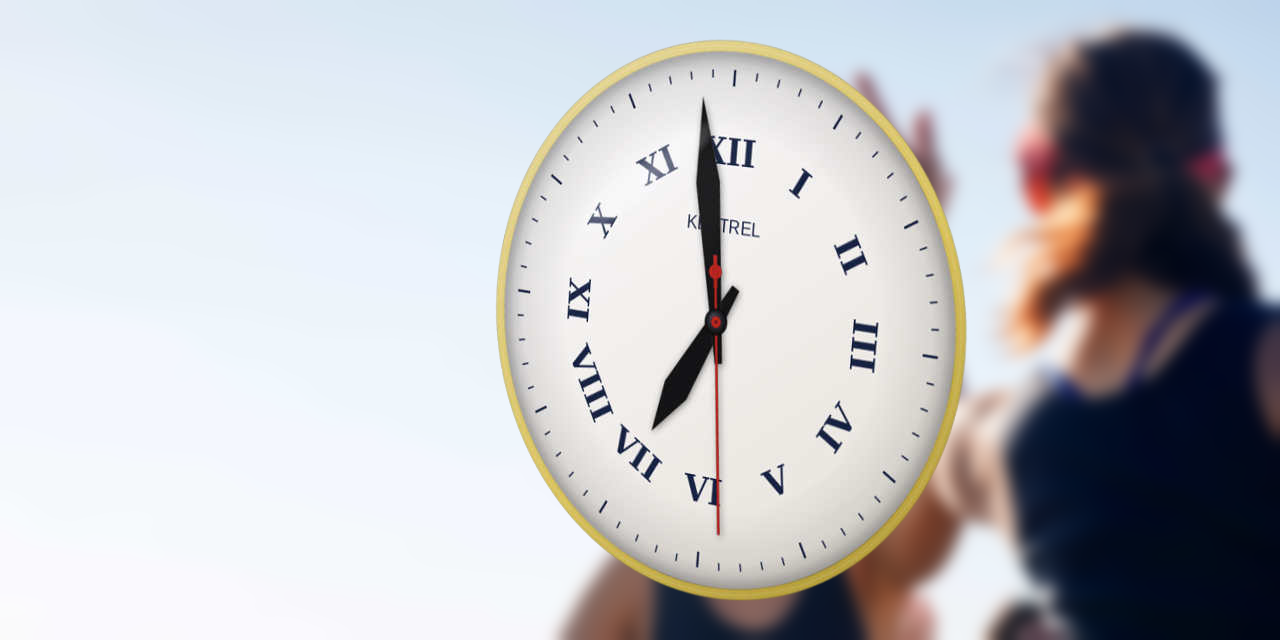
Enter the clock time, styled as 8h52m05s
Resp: 6h58m29s
